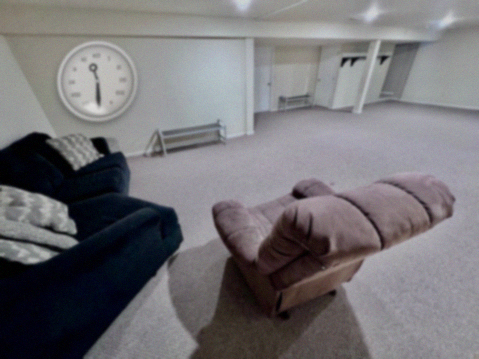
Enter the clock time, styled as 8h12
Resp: 11h30
